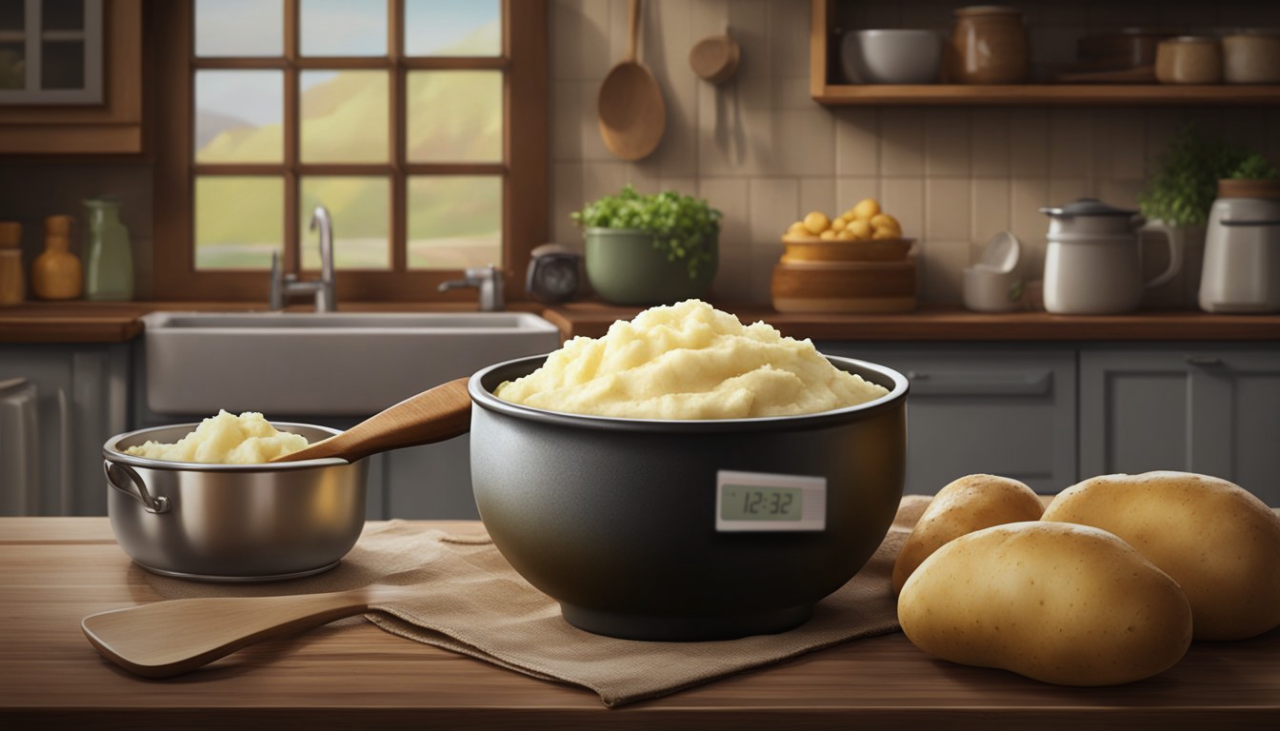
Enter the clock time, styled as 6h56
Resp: 12h32
